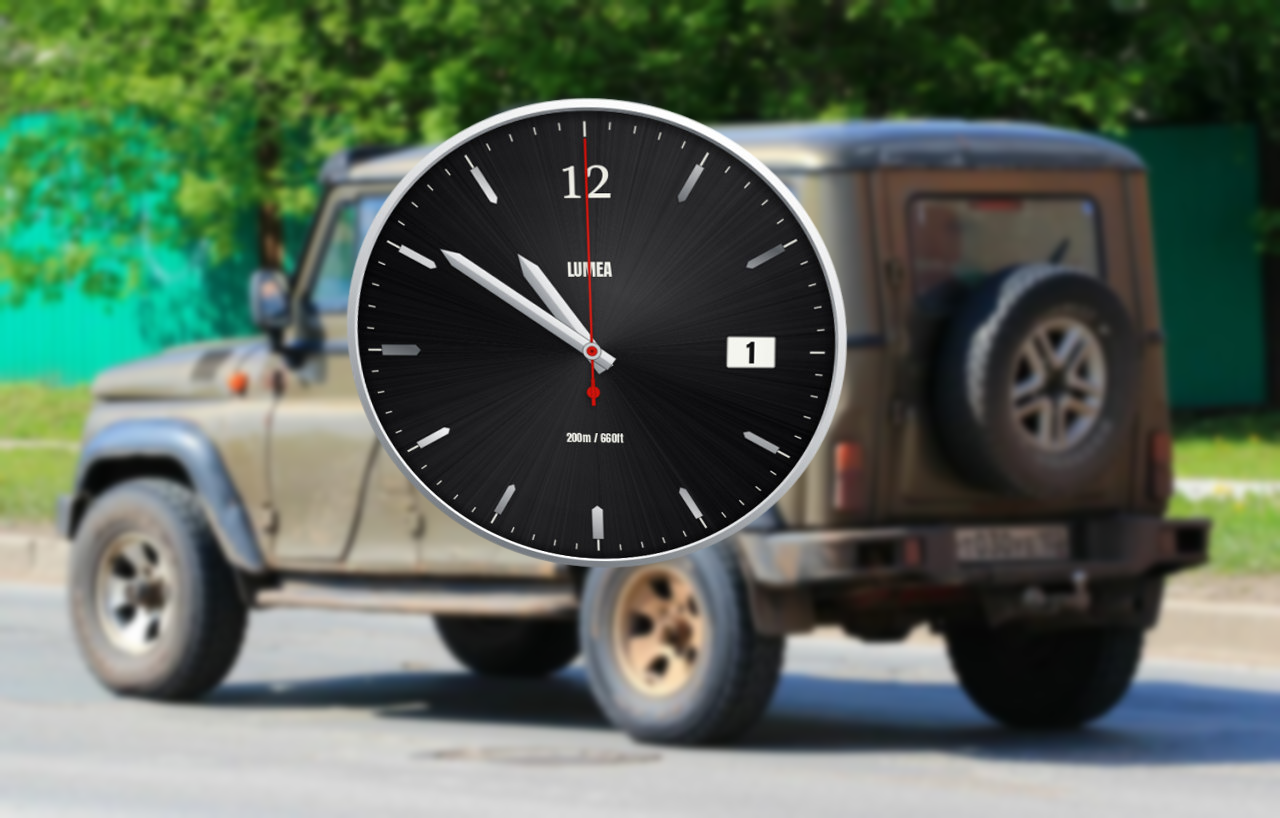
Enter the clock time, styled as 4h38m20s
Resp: 10h51m00s
